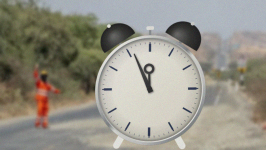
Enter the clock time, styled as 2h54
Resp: 11h56
